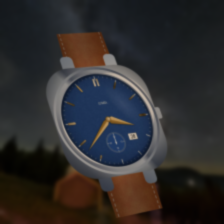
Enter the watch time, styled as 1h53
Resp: 3h38
